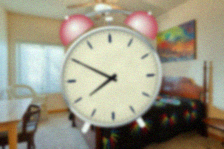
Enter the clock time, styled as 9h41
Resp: 7h50
